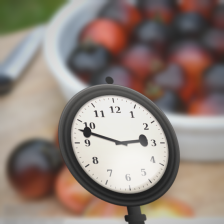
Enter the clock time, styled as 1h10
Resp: 2h48
